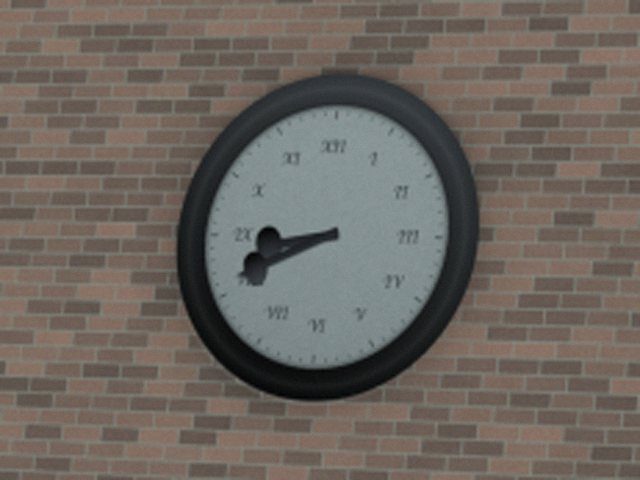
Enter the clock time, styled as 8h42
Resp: 8h41
